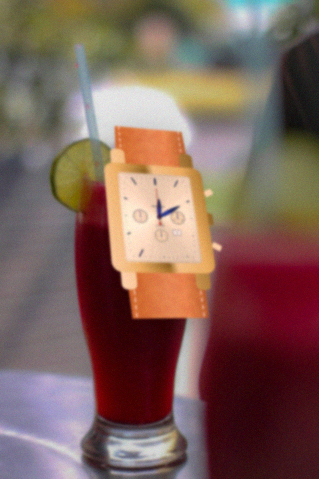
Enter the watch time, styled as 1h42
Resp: 12h10
